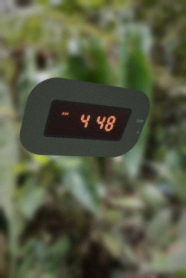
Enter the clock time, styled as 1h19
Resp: 4h48
